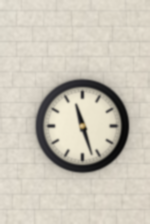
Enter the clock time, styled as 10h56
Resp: 11h27
